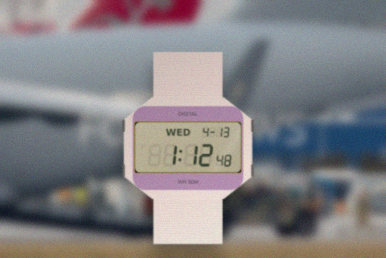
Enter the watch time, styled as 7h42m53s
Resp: 1h12m48s
